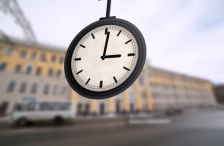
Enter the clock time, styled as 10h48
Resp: 3h01
